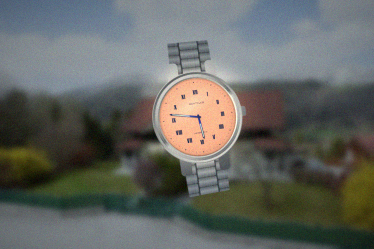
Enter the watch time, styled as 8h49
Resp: 5h47
